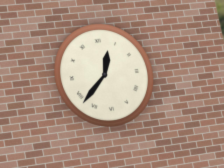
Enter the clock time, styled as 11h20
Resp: 12h38
